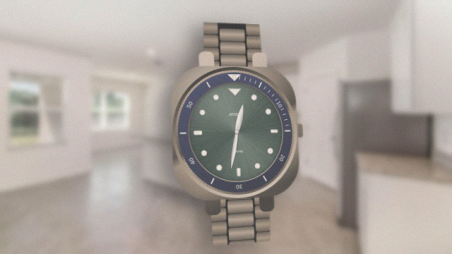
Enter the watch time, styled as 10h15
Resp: 12h32
